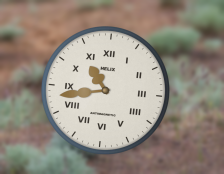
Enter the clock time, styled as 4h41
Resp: 10h43
